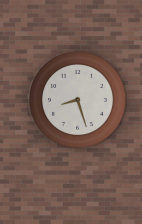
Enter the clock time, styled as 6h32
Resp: 8h27
